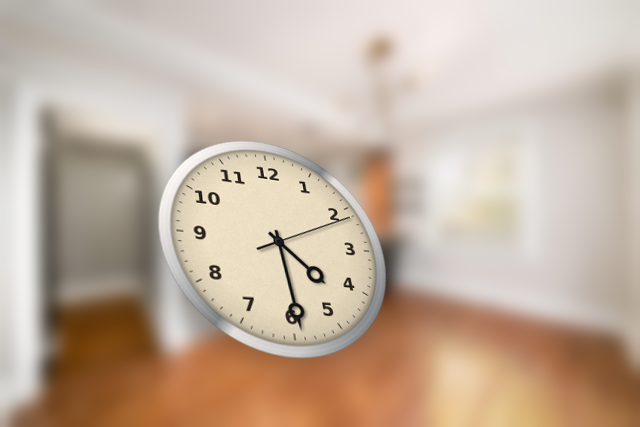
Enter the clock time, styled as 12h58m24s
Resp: 4h29m11s
